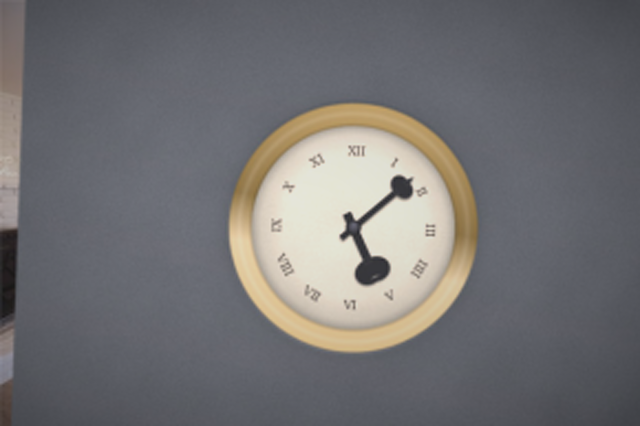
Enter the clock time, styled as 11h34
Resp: 5h08
